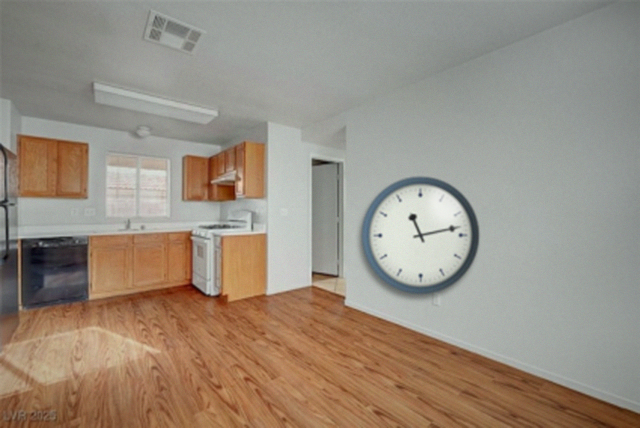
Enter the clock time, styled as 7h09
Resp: 11h13
